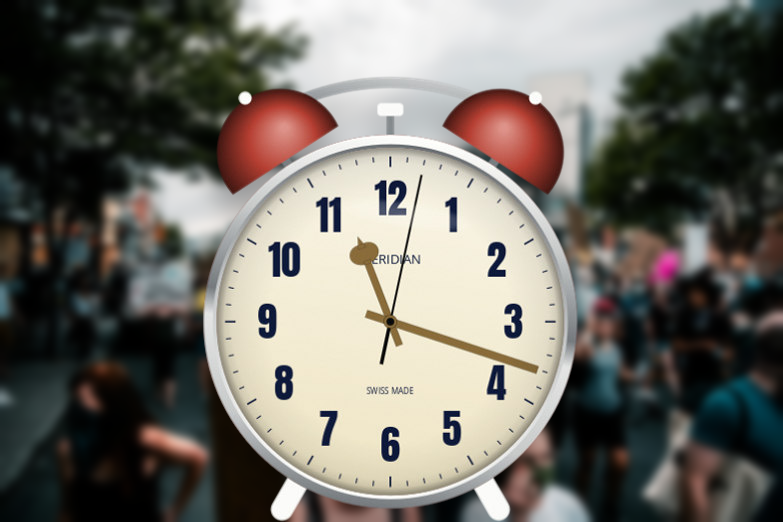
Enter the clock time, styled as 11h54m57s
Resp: 11h18m02s
